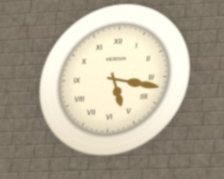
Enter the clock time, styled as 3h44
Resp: 5h17
